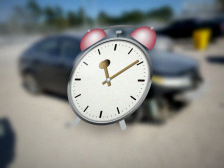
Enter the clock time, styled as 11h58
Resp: 11h09
